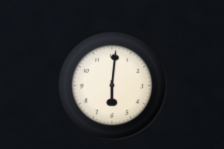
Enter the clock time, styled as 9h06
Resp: 6h01
